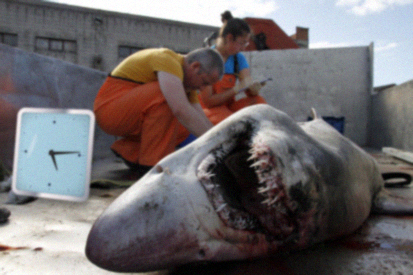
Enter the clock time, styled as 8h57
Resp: 5h14
